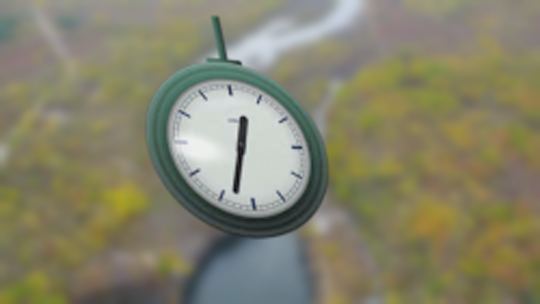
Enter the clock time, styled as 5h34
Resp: 12h33
